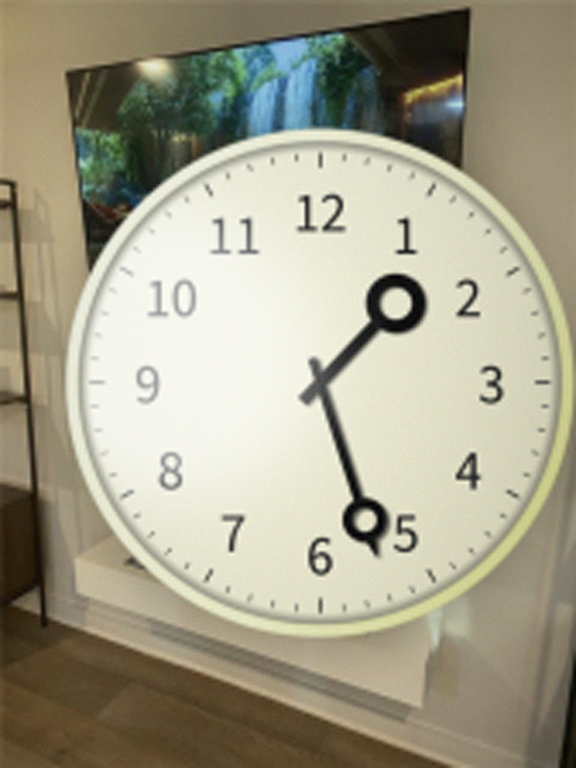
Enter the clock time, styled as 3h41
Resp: 1h27
